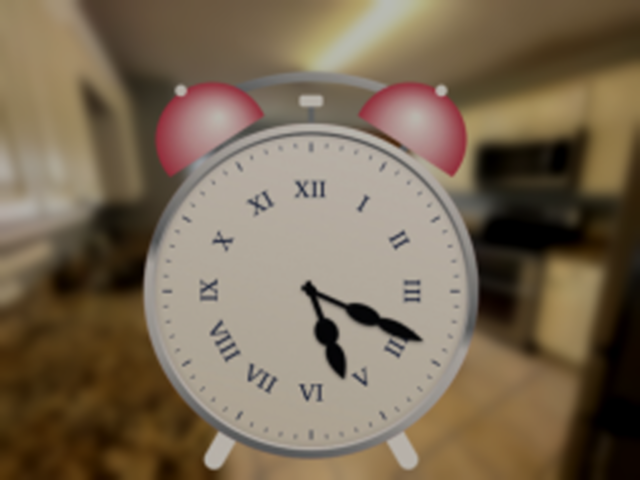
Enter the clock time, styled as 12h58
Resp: 5h19
